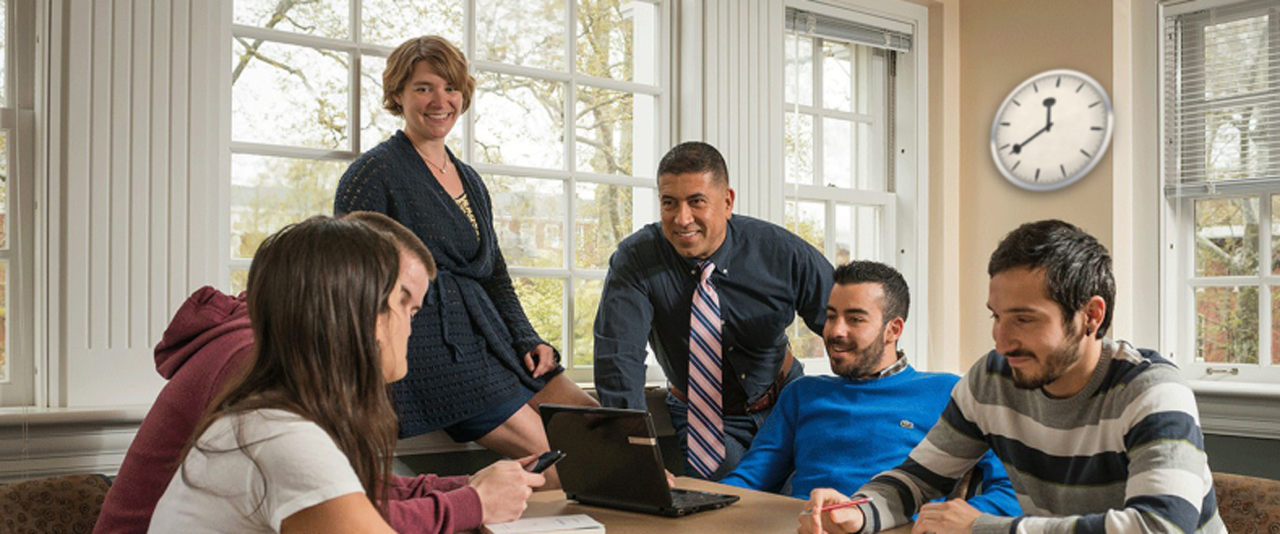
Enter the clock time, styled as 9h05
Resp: 11h38
